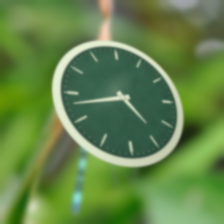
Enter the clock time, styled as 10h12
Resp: 4h43
